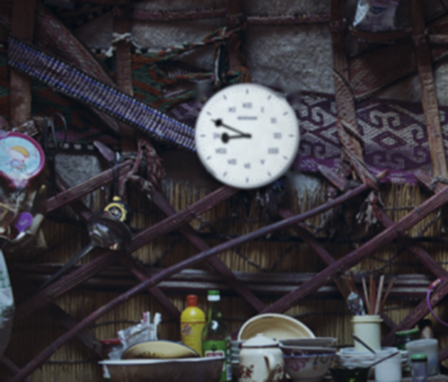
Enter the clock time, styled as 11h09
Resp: 8h49
